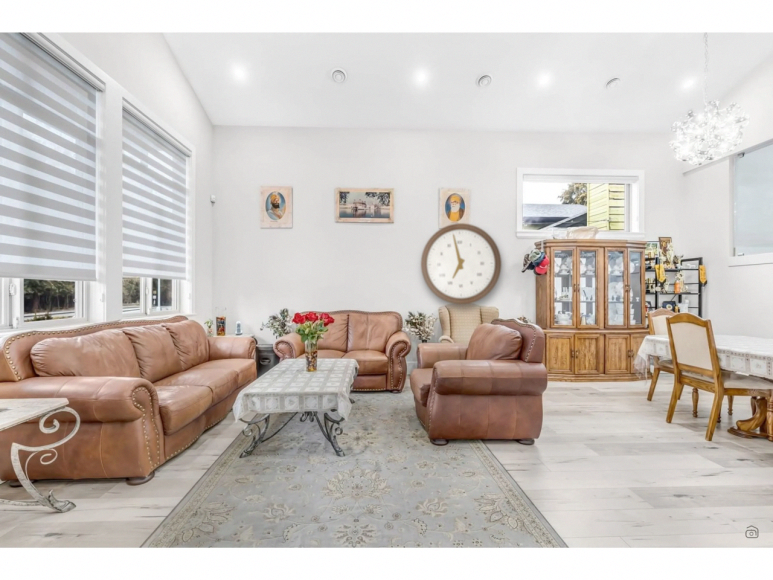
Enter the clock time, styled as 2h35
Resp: 6h58
